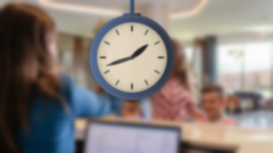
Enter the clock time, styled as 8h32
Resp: 1h42
